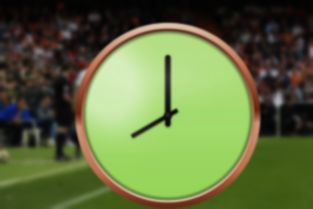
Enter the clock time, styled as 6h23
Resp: 8h00
